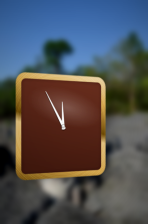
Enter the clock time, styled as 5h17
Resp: 11h55
